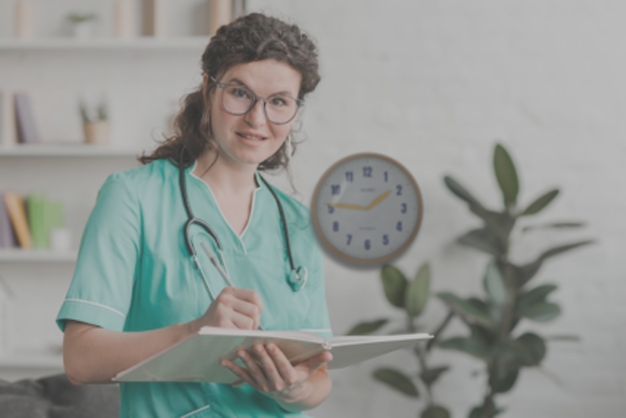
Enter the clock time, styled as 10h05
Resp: 1h46
